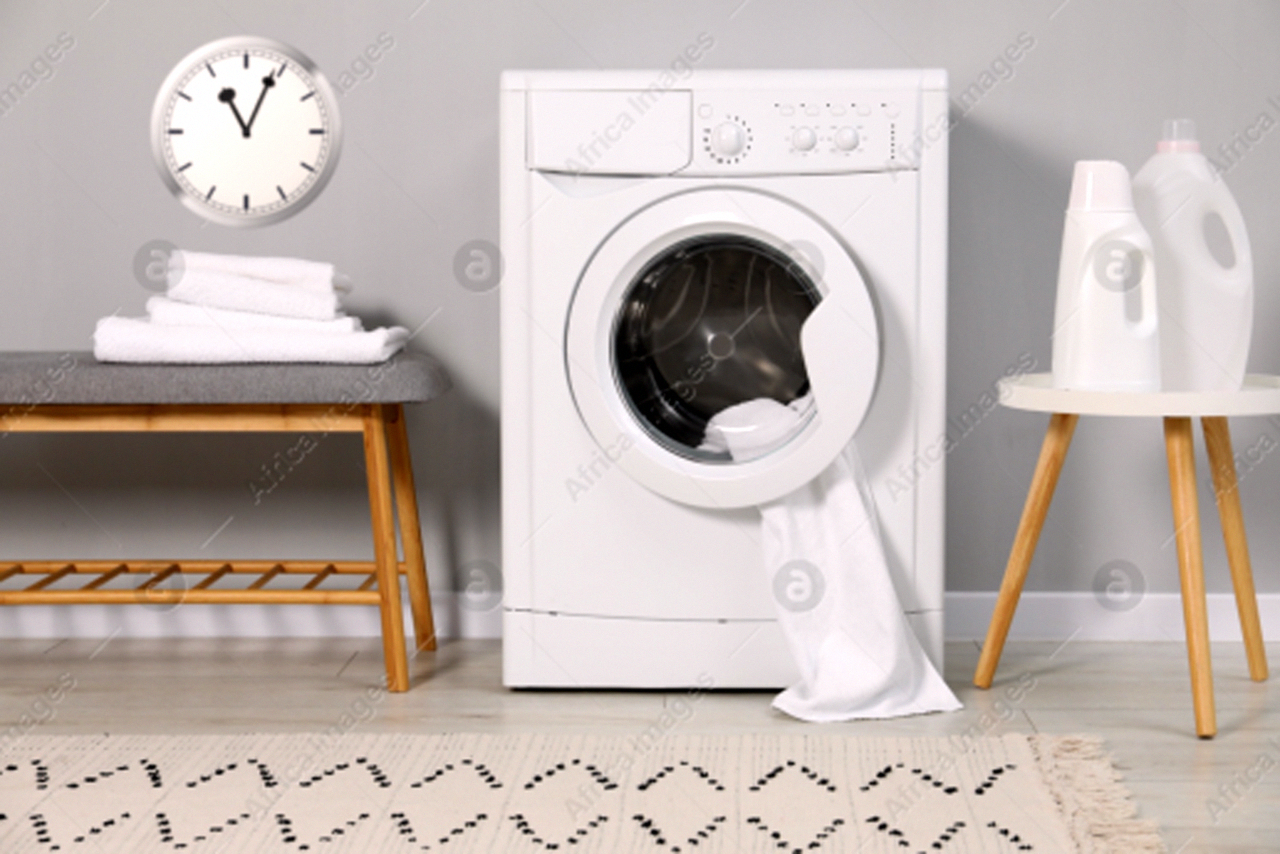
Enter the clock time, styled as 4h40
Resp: 11h04
